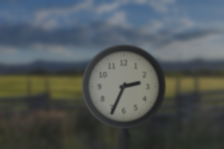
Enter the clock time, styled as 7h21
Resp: 2h34
